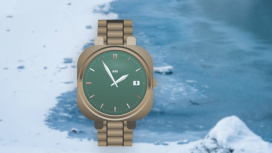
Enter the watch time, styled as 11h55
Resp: 1h55
